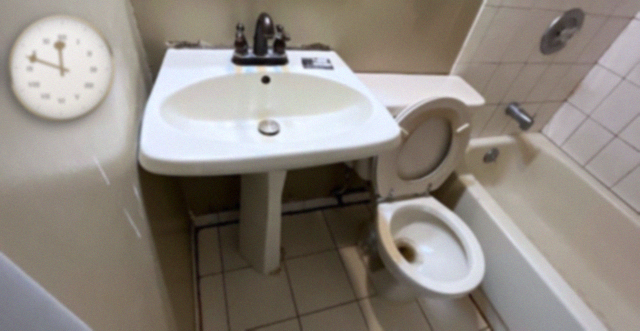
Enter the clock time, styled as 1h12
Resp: 11h48
